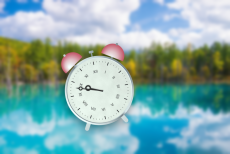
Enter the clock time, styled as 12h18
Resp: 9h48
